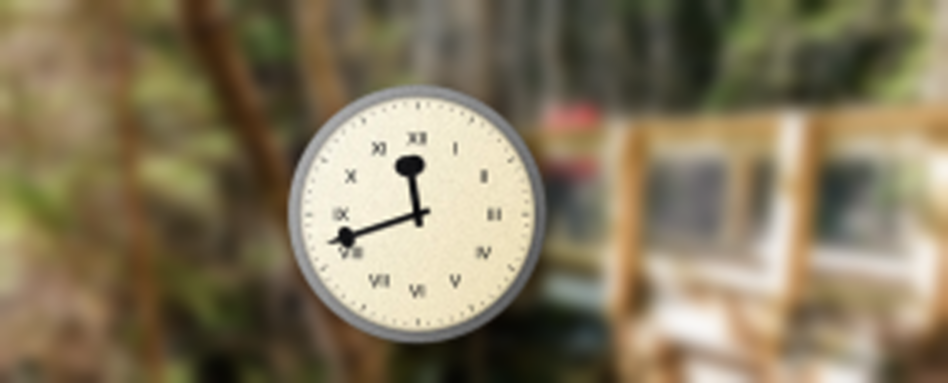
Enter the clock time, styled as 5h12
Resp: 11h42
